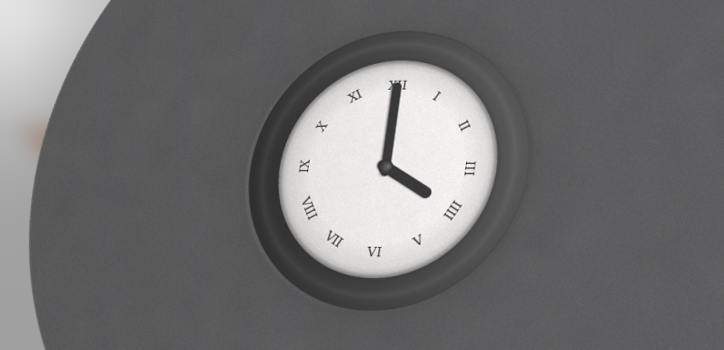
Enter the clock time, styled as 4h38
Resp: 4h00
